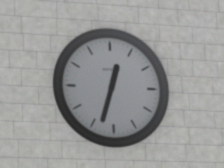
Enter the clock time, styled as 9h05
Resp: 12h33
